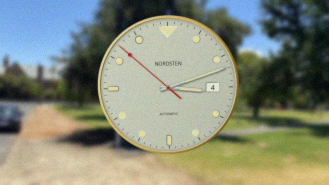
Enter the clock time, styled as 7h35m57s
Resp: 3h11m52s
